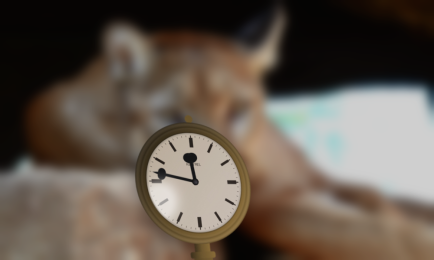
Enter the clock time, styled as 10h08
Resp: 11h47
